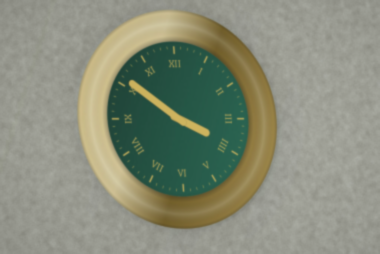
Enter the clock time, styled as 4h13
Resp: 3h51
